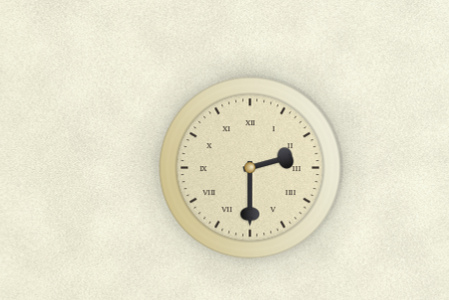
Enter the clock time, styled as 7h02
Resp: 2h30
